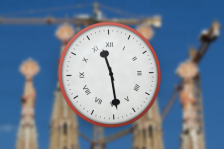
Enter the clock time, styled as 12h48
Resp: 11h29
